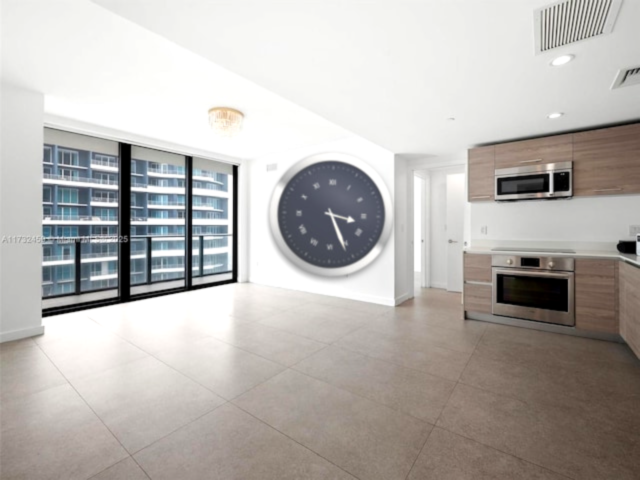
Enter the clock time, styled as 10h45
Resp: 3h26
